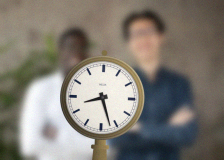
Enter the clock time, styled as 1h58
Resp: 8h27
